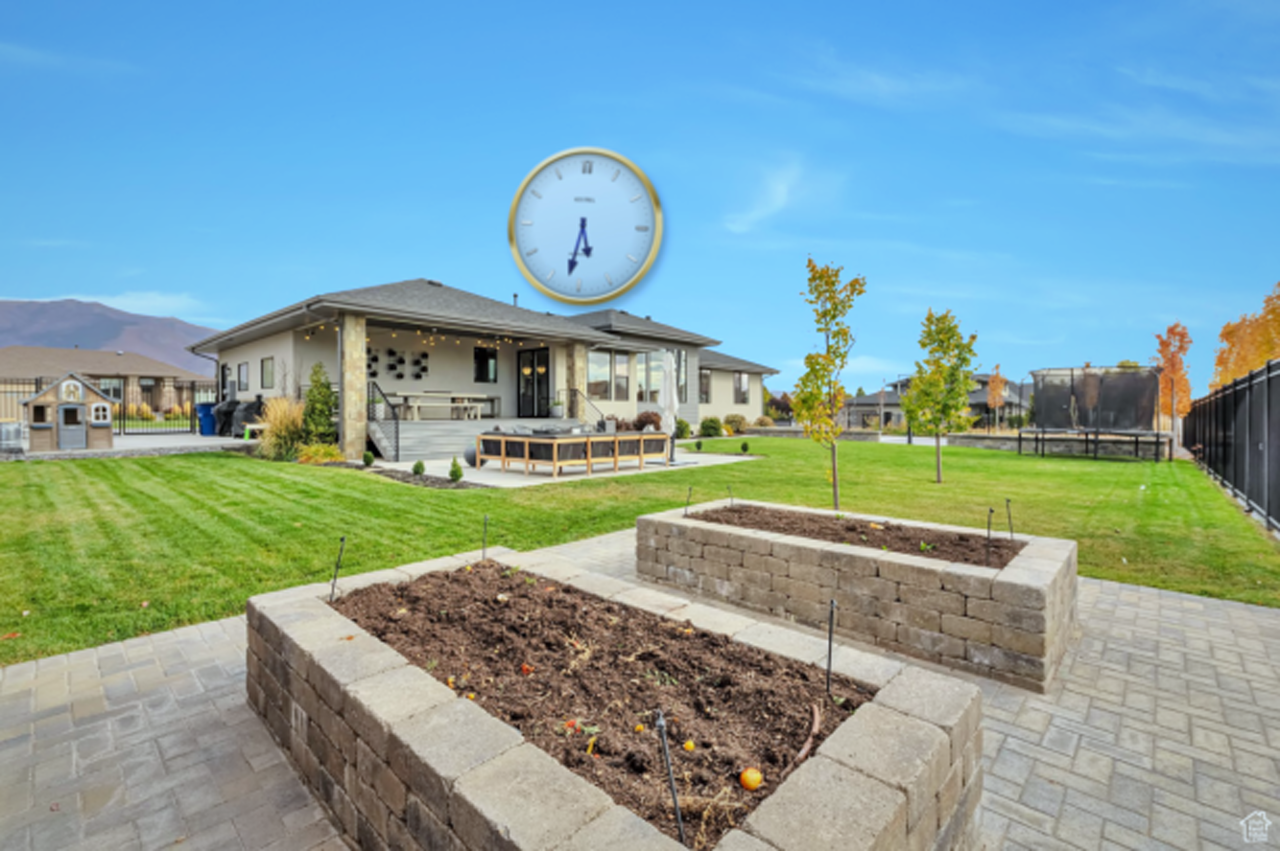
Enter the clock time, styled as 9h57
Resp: 5h32
